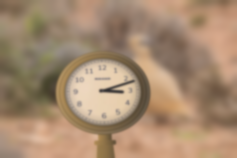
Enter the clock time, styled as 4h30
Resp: 3h12
